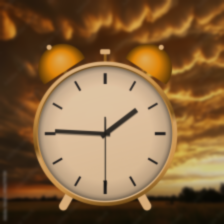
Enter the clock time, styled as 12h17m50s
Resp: 1h45m30s
